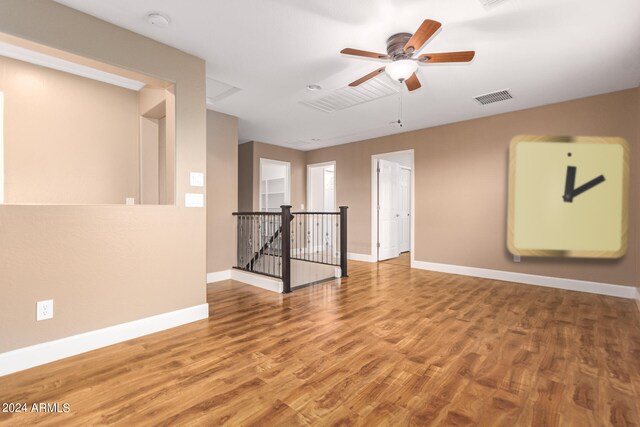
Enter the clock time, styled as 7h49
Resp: 12h10
